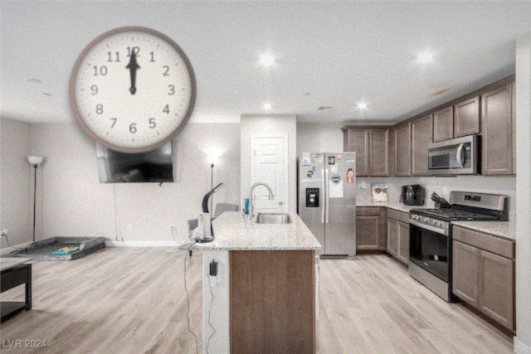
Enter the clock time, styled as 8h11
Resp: 12h00
